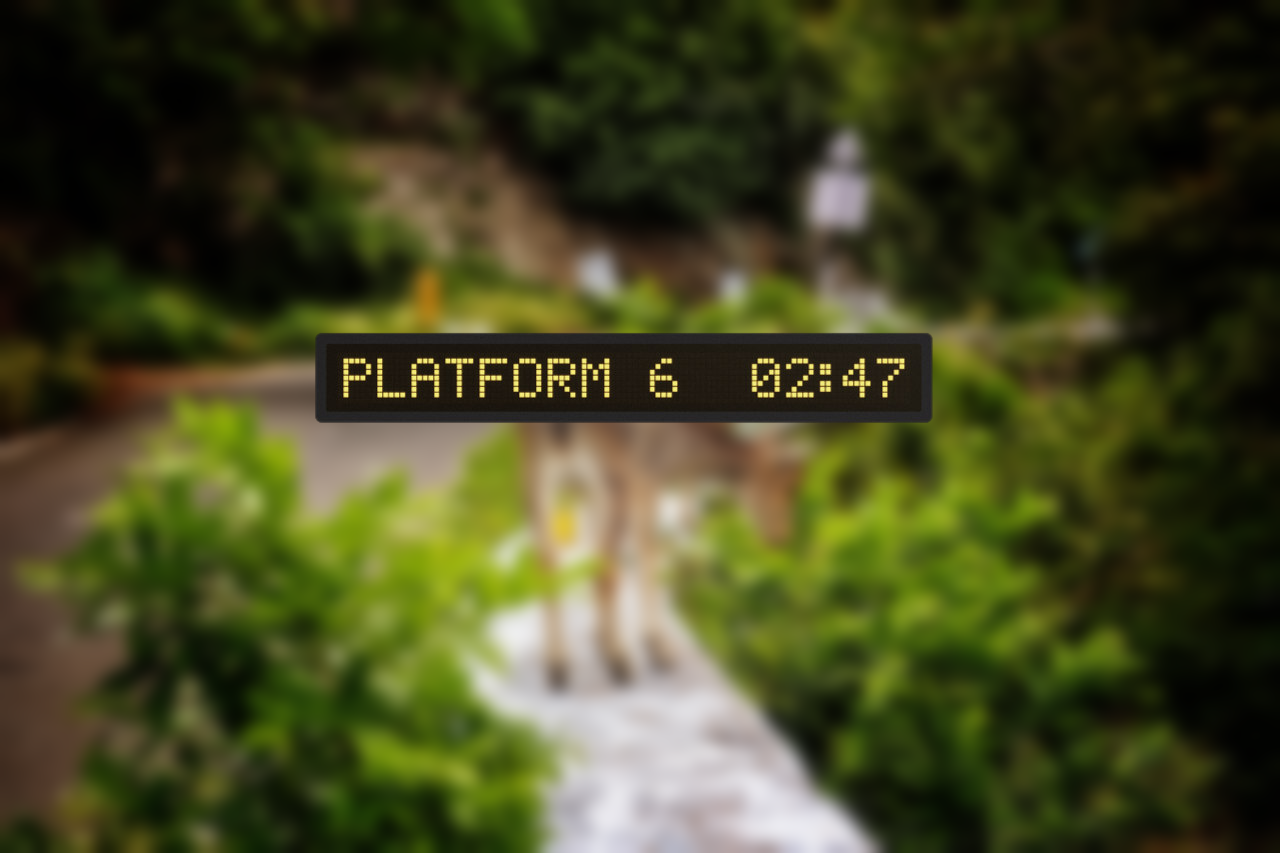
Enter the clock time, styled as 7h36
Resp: 2h47
